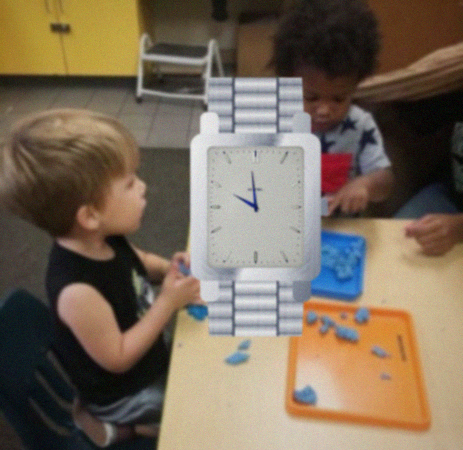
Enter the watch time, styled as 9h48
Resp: 9h59
